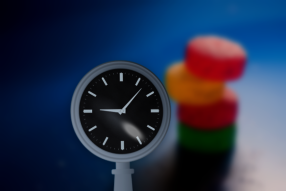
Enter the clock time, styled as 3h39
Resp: 9h07
